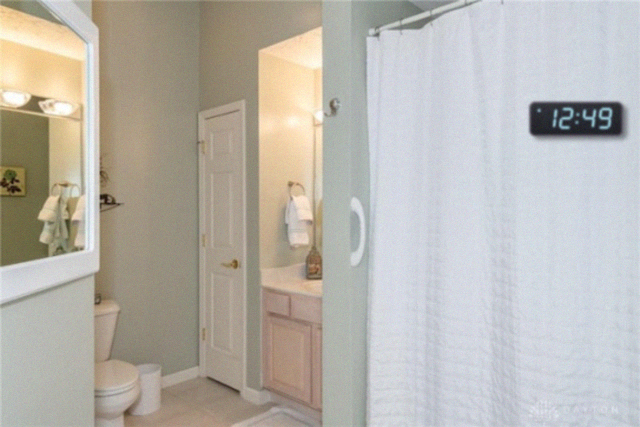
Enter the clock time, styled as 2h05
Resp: 12h49
